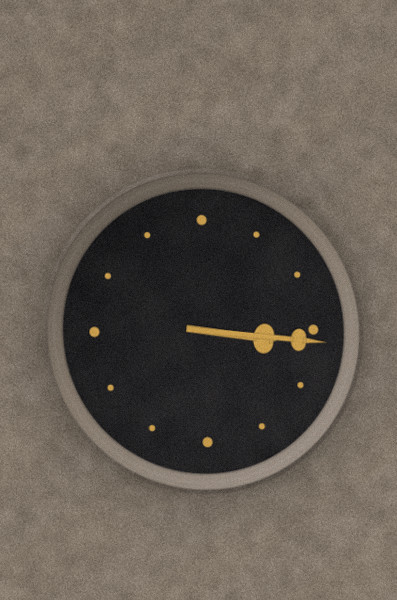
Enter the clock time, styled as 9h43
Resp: 3h16
